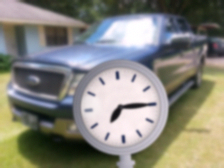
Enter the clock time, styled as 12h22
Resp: 7h15
